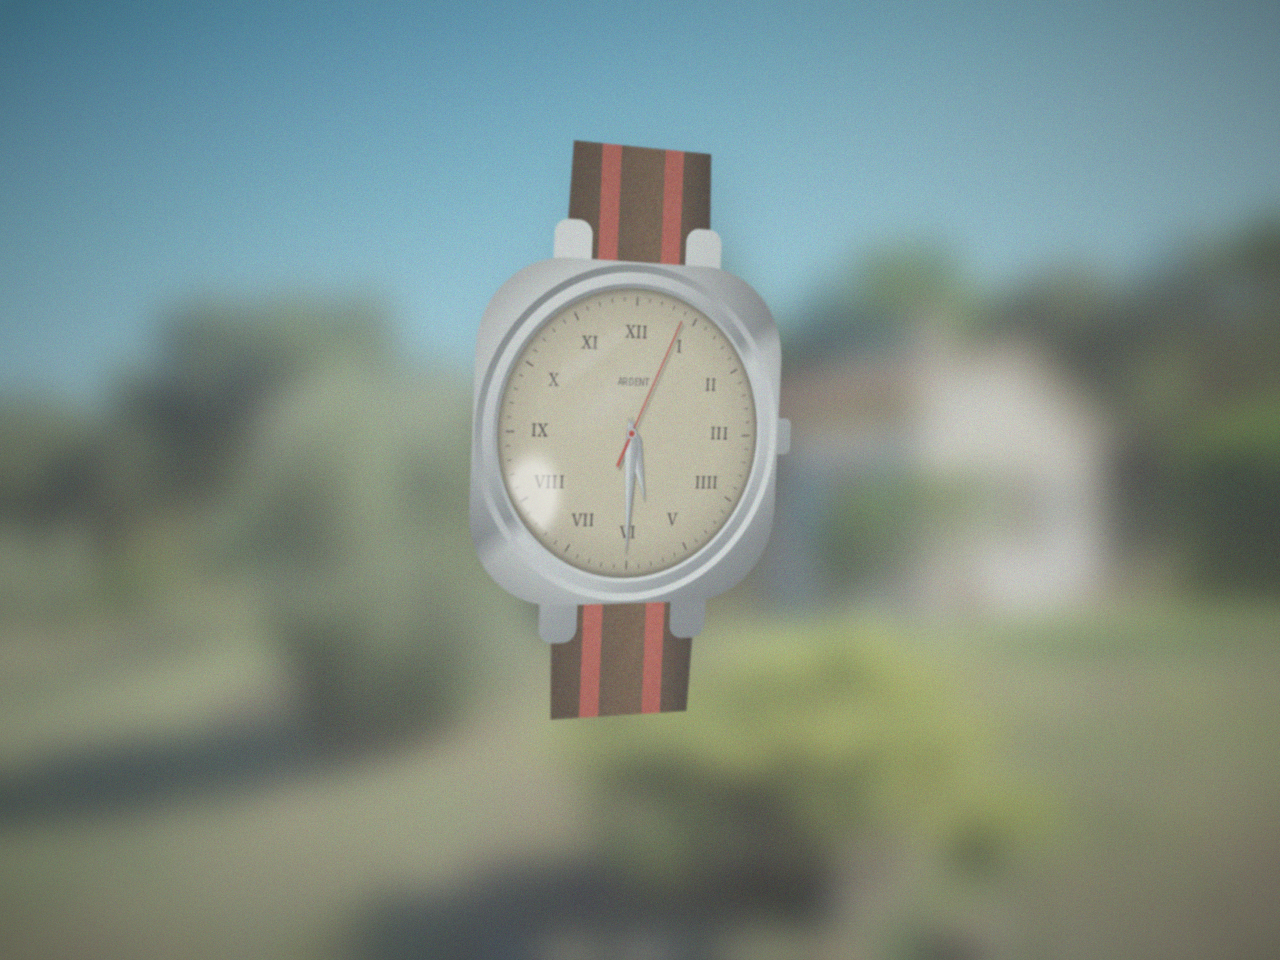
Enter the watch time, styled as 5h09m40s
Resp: 5h30m04s
